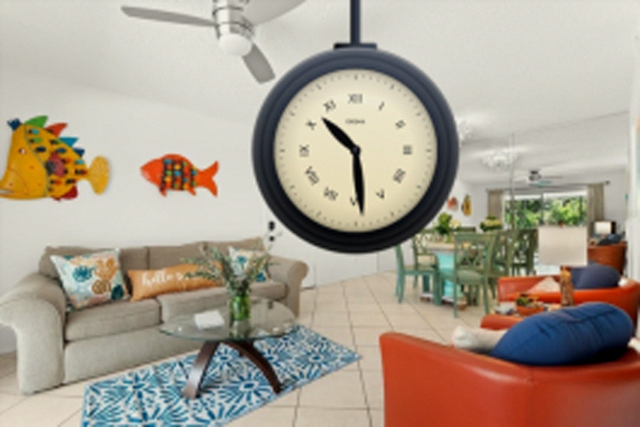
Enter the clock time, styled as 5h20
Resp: 10h29
